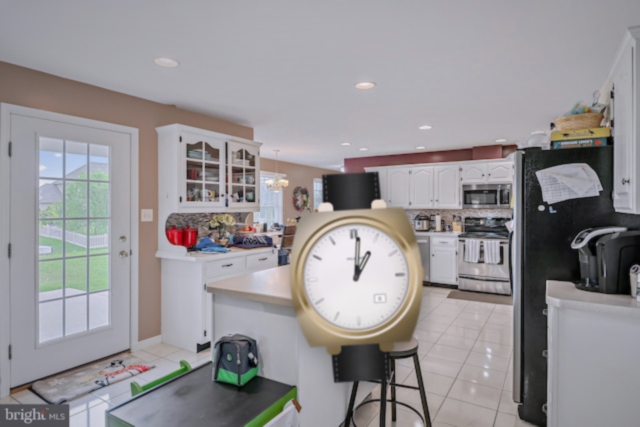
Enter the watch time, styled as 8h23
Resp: 1h01
